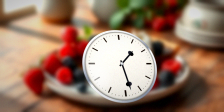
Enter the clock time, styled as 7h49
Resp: 1h28
